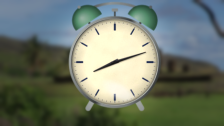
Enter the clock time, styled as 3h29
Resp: 8h12
